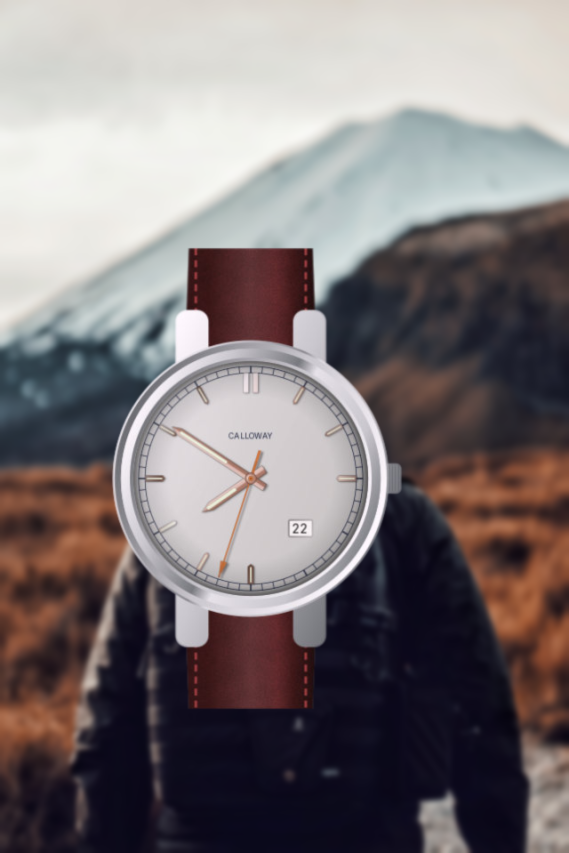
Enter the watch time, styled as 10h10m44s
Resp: 7h50m33s
